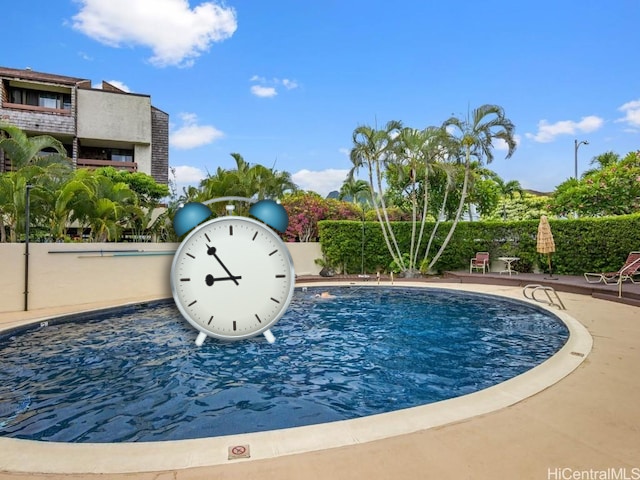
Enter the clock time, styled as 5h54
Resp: 8h54
